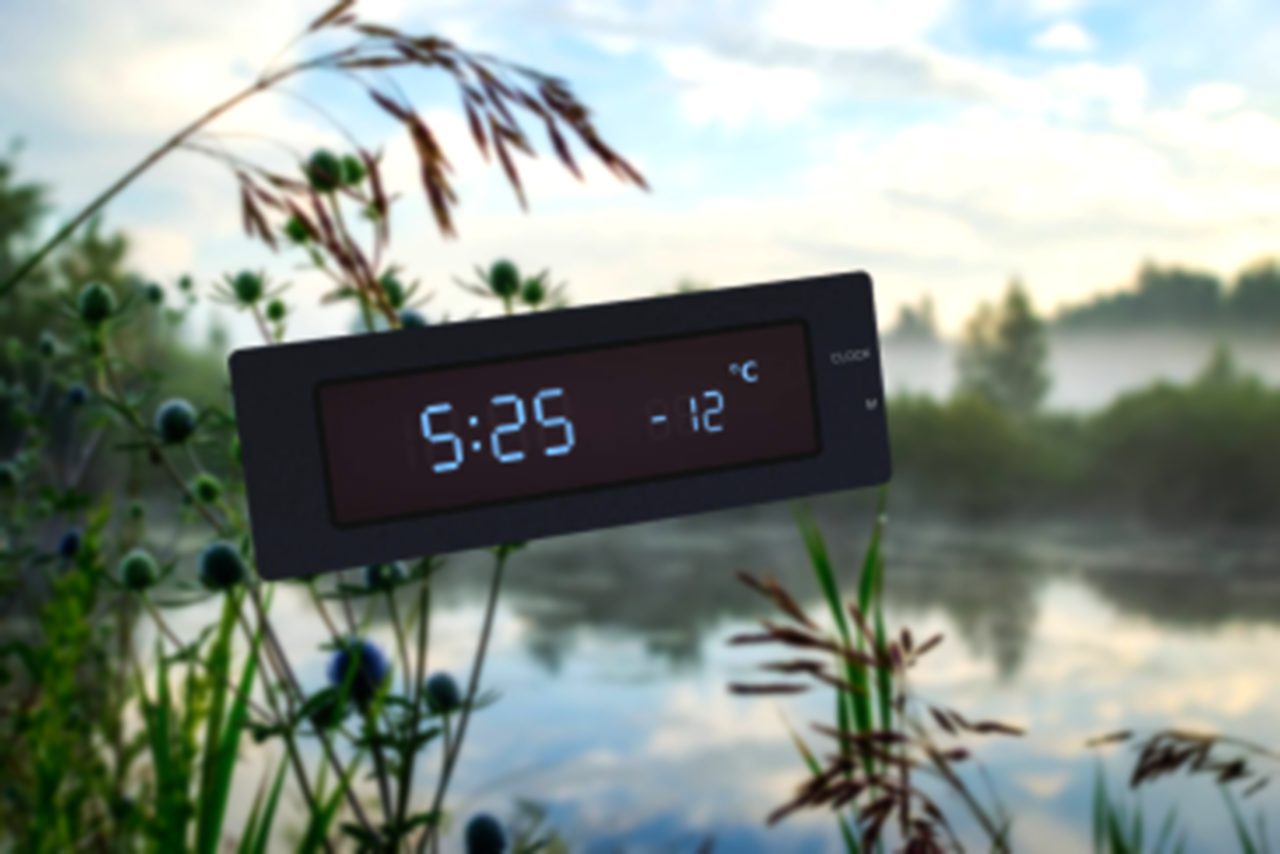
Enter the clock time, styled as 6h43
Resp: 5h25
